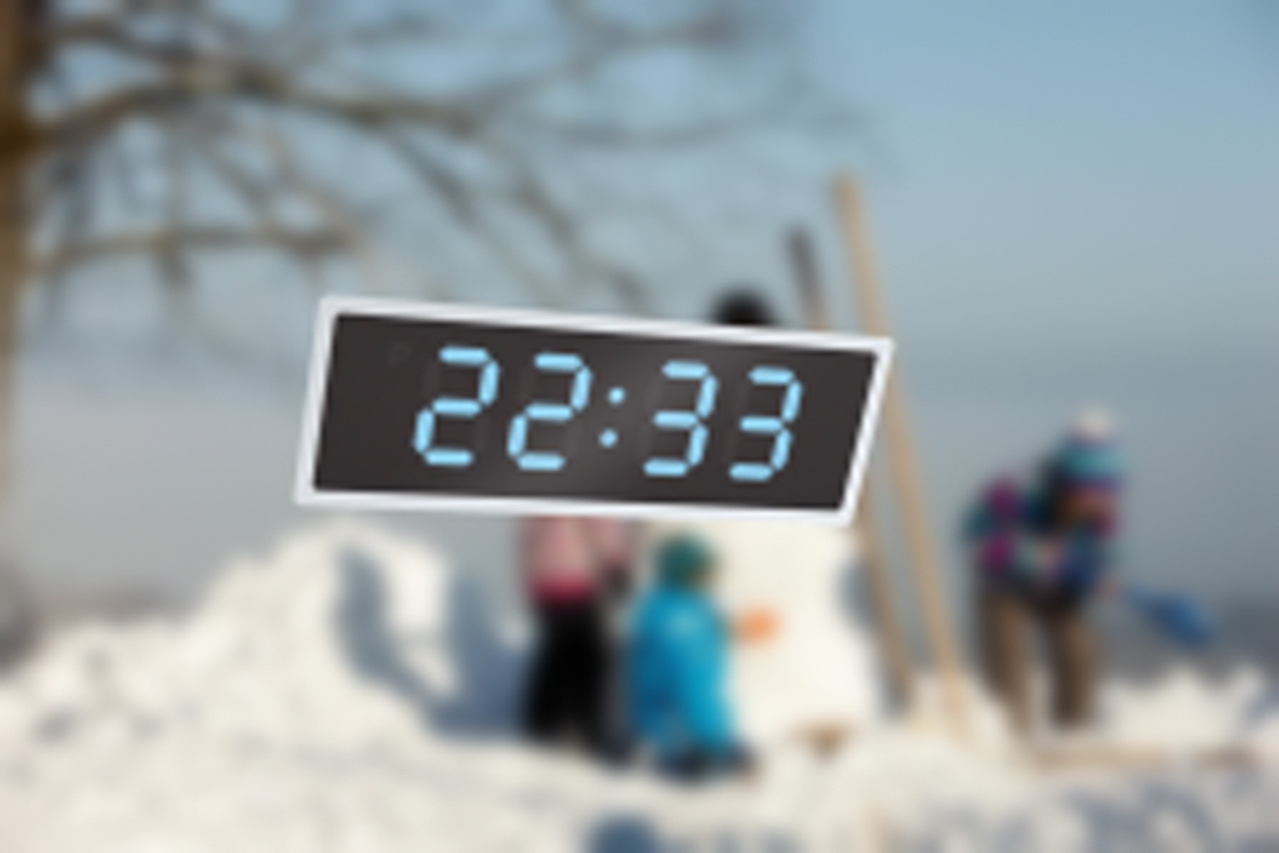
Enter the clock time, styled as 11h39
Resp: 22h33
